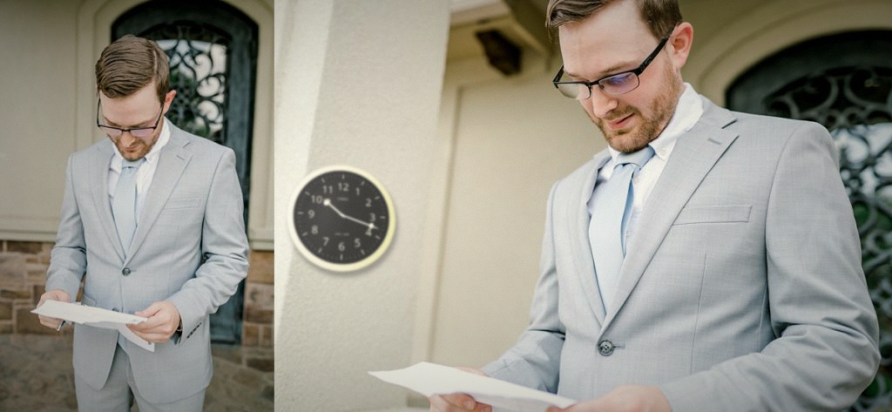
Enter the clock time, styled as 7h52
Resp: 10h18
